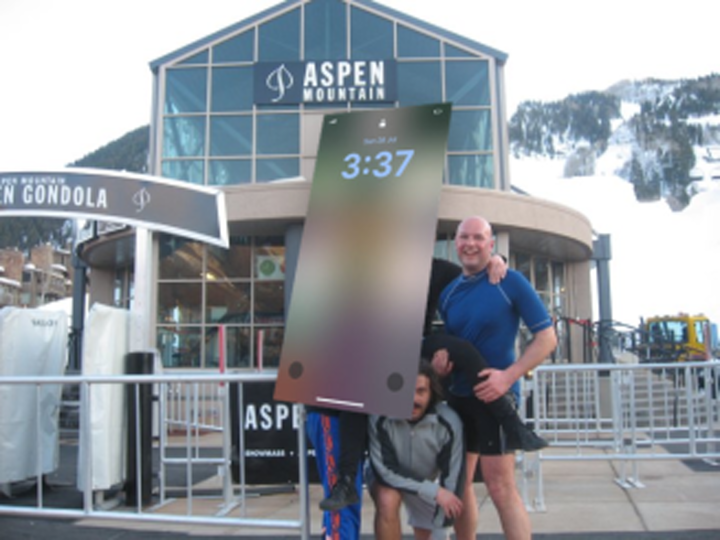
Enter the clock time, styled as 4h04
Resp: 3h37
